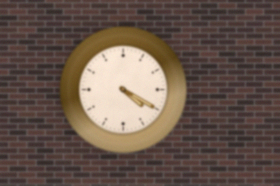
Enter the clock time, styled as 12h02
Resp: 4h20
